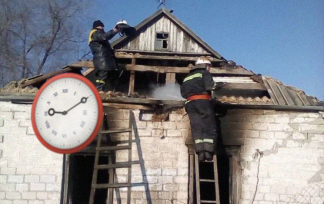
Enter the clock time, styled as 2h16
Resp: 9h10
